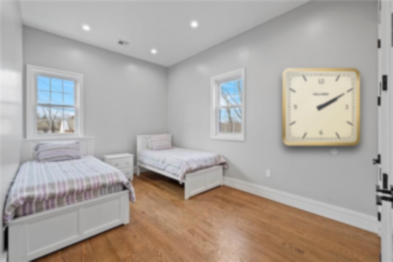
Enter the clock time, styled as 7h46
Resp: 2h10
